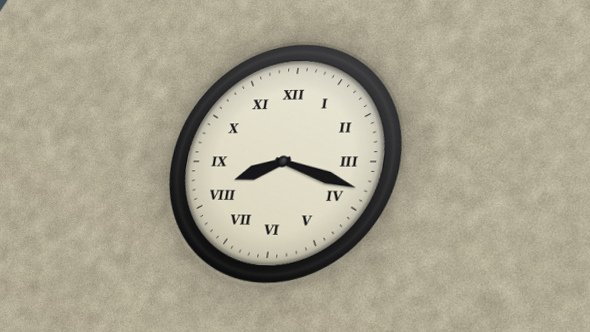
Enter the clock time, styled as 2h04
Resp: 8h18
